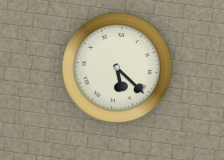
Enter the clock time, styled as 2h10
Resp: 5h21
